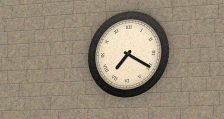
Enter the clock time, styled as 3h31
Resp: 7h20
